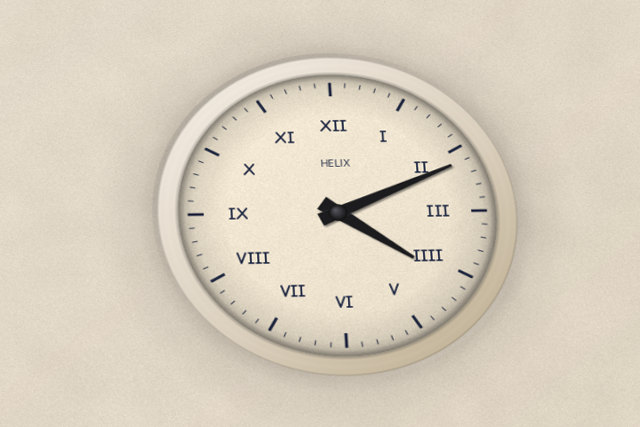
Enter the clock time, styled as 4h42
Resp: 4h11
